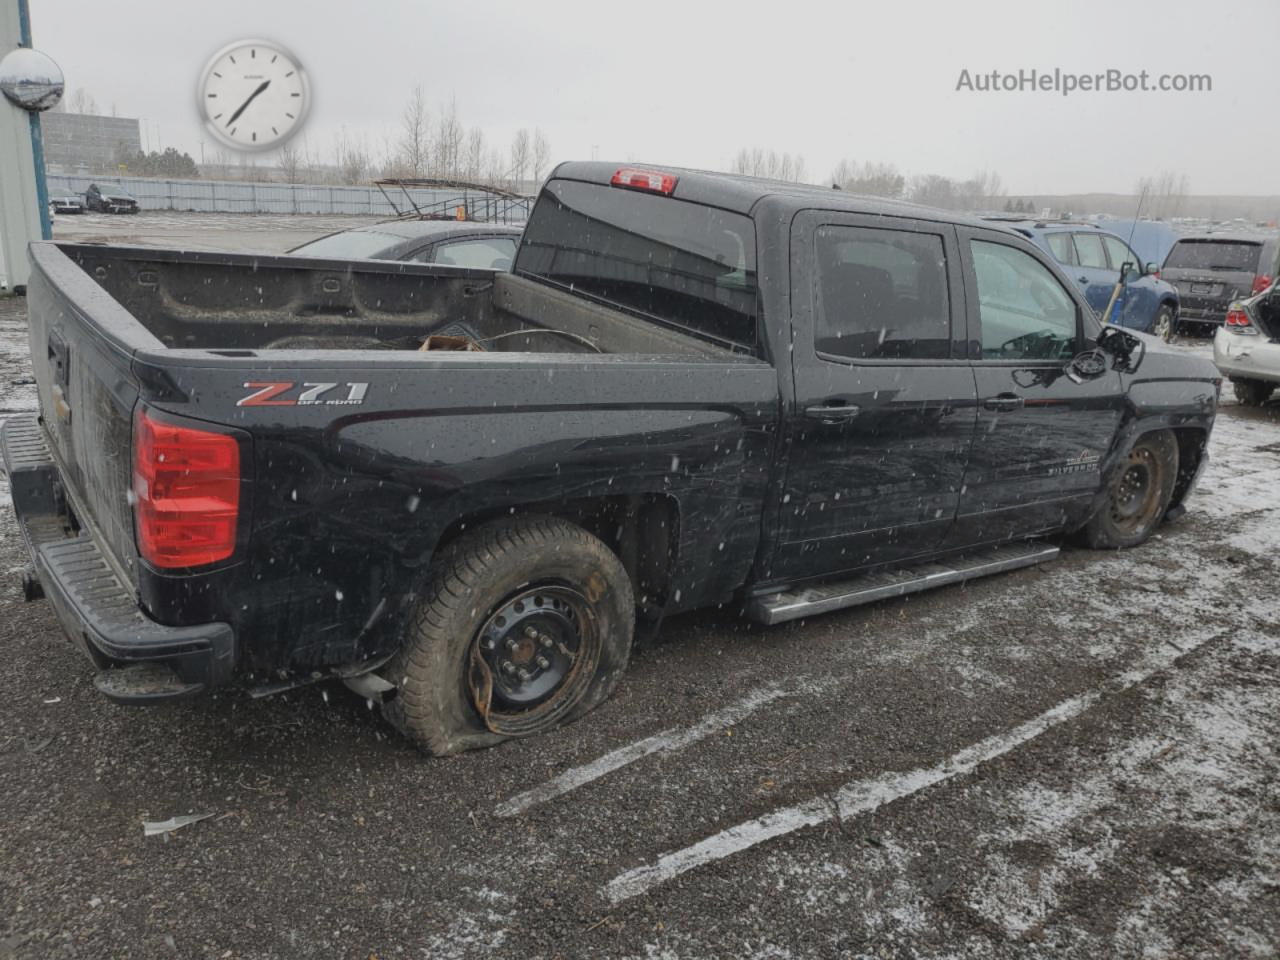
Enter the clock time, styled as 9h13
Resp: 1h37
